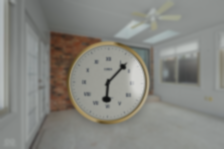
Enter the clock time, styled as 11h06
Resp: 6h07
